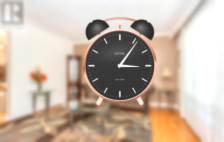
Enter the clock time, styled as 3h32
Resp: 3h06
